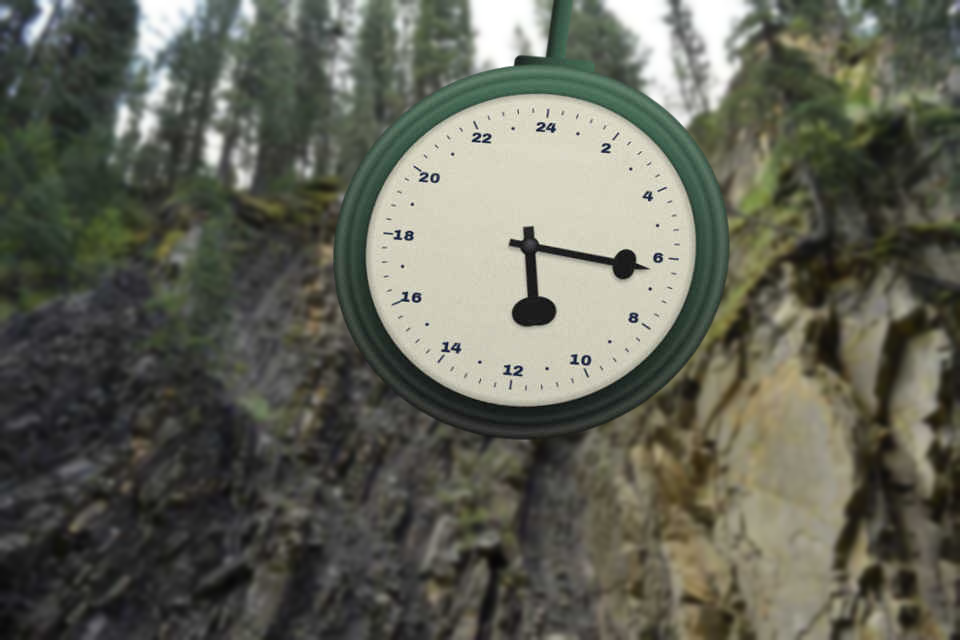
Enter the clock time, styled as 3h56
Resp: 11h16
